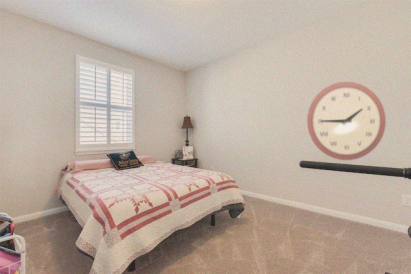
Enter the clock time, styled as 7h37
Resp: 1h45
